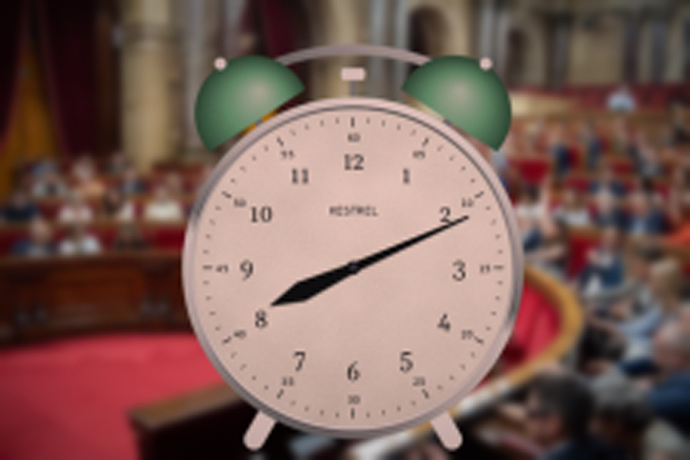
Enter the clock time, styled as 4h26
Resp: 8h11
